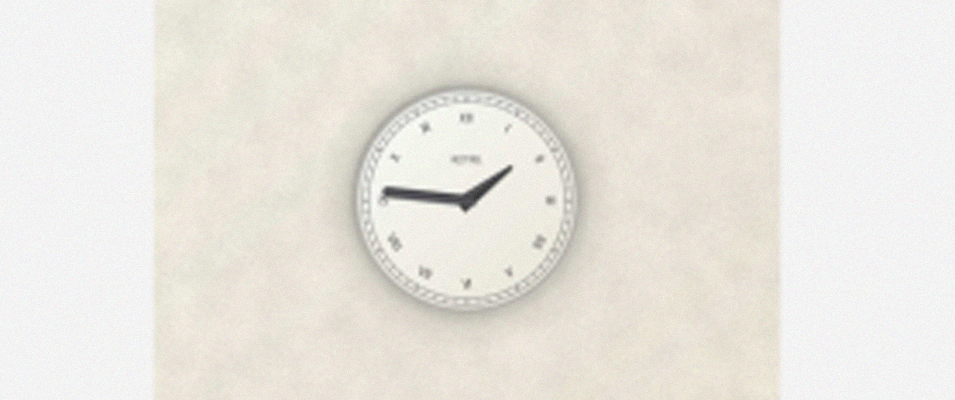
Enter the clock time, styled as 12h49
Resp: 1h46
